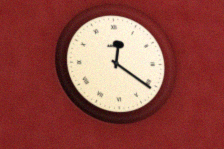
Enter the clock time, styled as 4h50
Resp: 12h21
